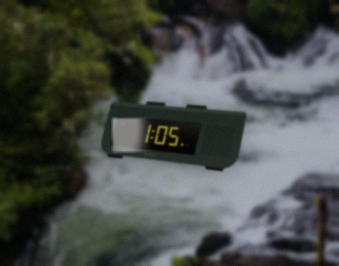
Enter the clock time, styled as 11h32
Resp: 1h05
